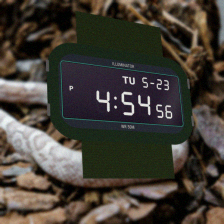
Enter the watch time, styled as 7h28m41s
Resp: 4h54m56s
